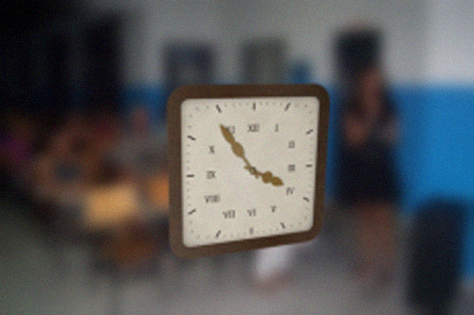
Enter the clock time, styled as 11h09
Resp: 3h54
